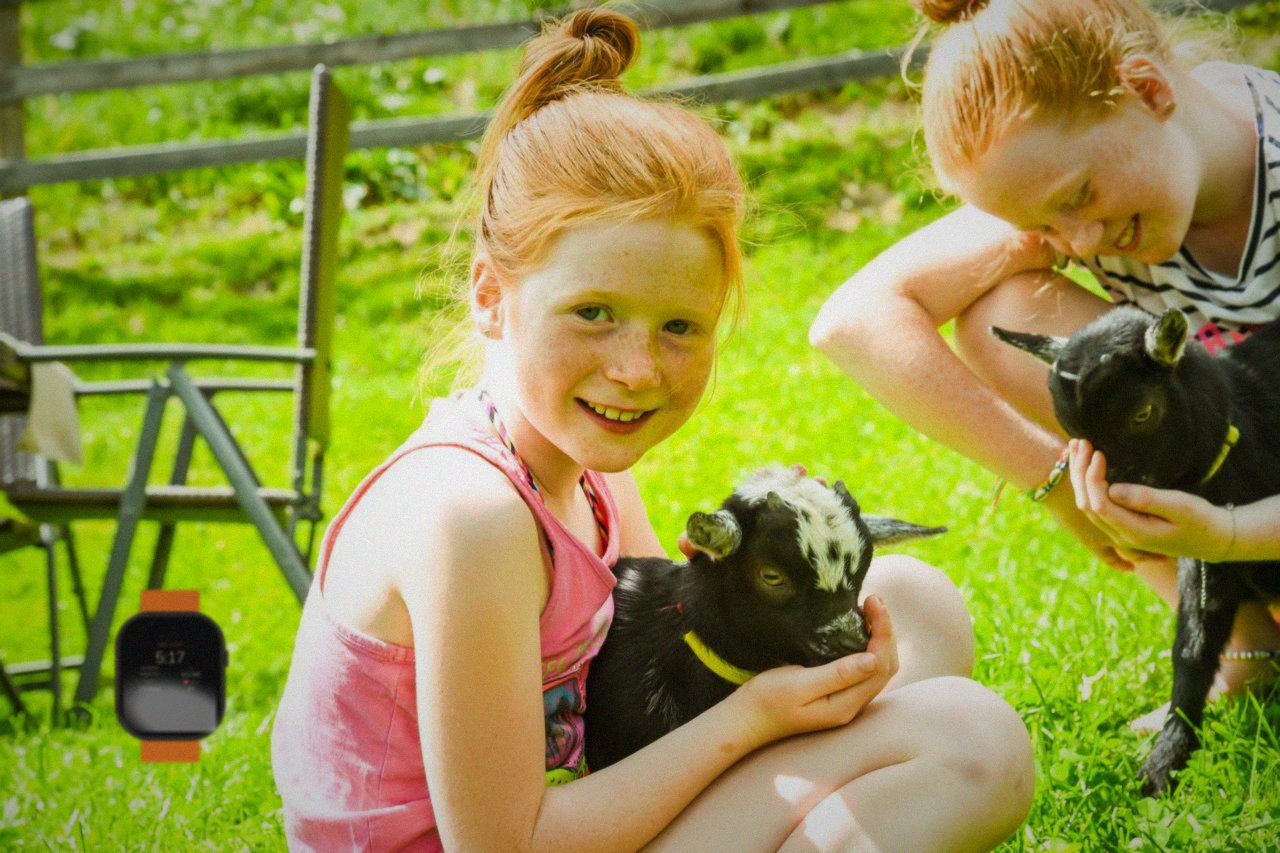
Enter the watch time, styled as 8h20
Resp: 5h17
